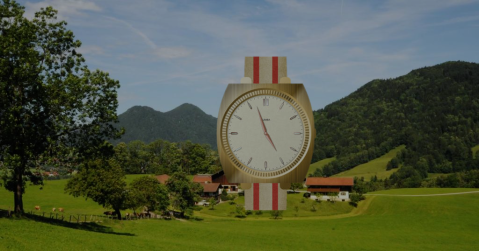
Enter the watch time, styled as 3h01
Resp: 4h57
